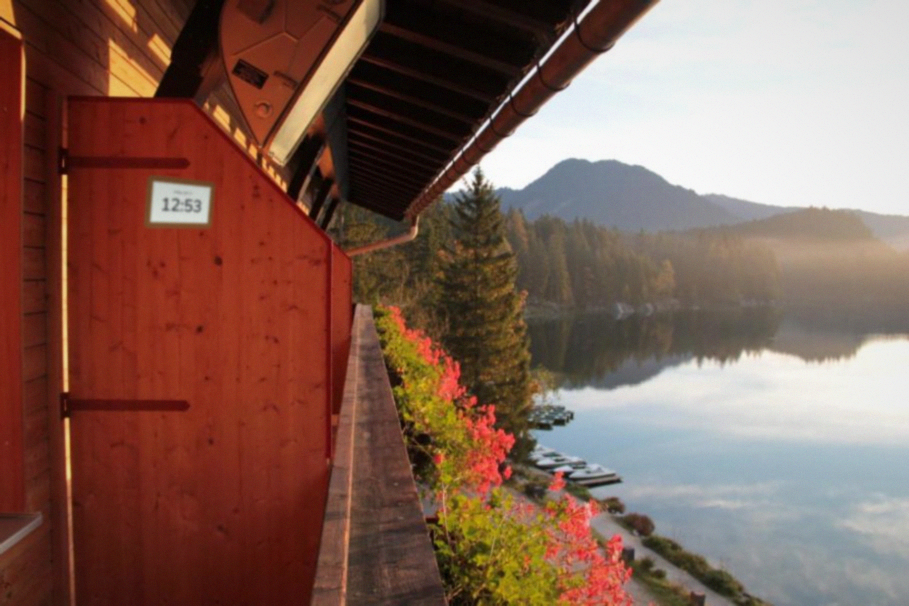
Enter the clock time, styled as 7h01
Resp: 12h53
